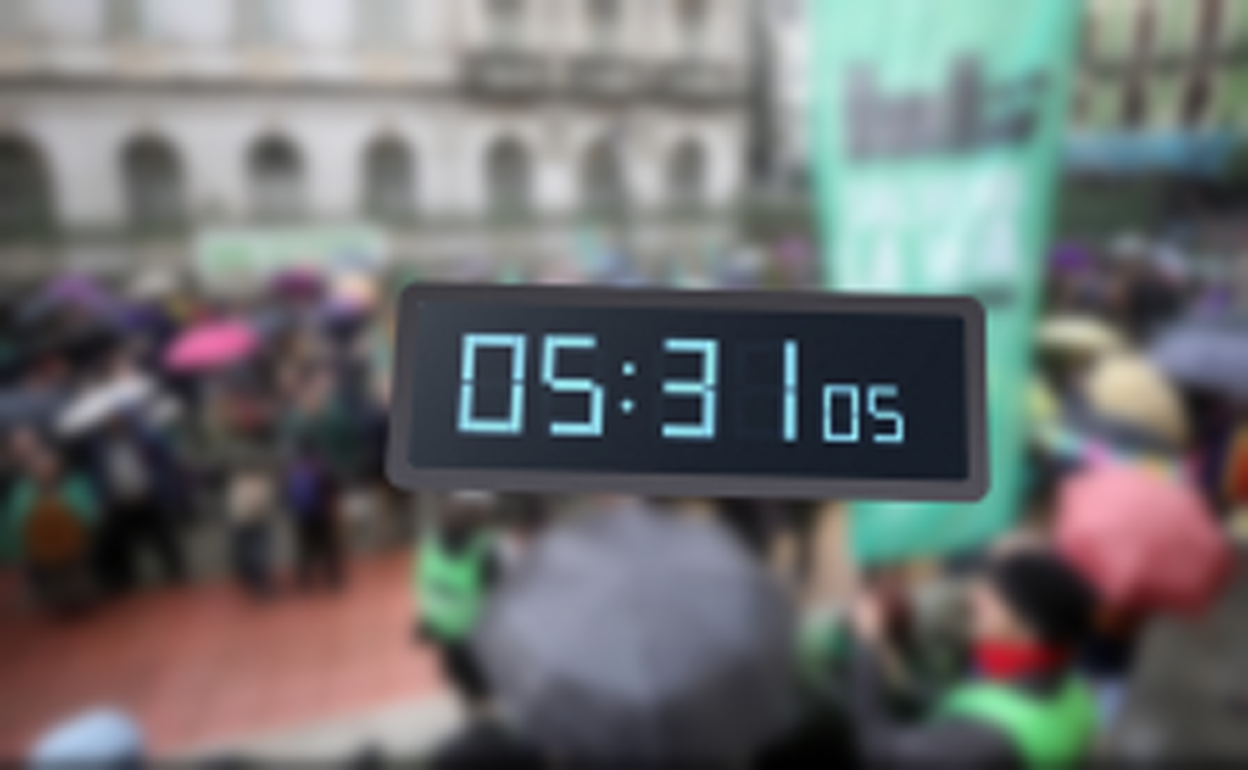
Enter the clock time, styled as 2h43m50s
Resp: 5h31m05s
